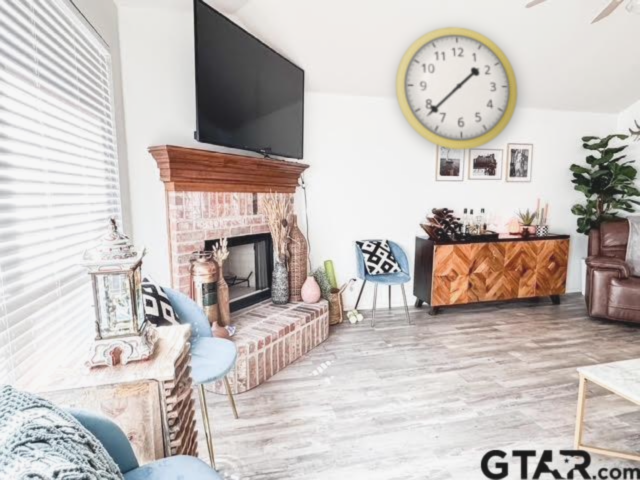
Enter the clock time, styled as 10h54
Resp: 1h38
